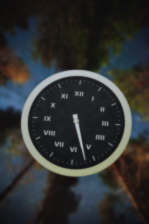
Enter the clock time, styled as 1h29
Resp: 5h27
